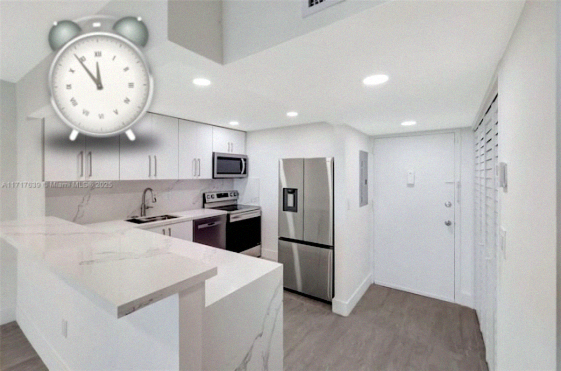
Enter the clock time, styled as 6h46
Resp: 11h54
